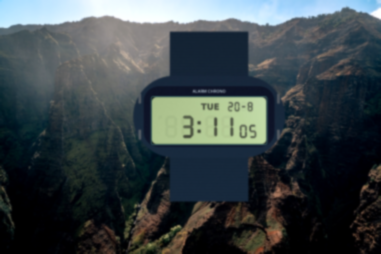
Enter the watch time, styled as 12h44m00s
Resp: 3h11m05s
